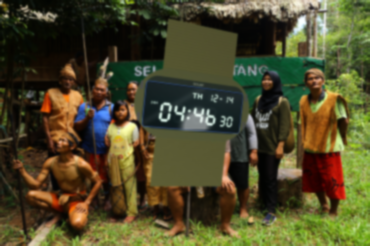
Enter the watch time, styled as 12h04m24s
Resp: 4h46m30s
